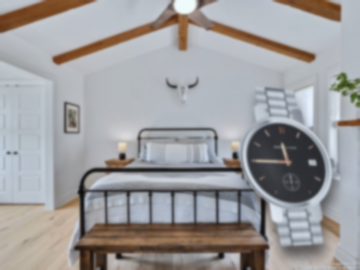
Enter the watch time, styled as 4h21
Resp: 11h45
